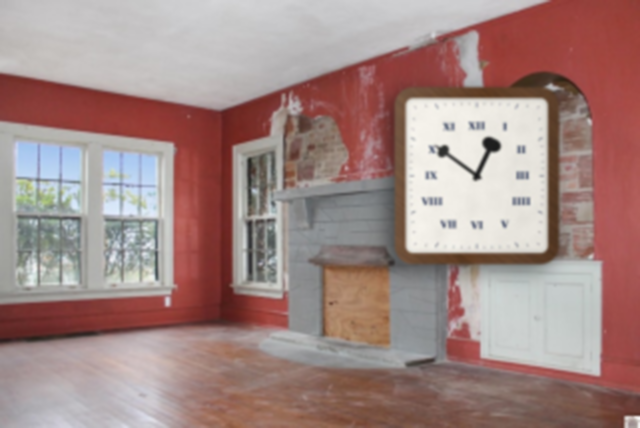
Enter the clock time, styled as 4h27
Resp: 12h51
